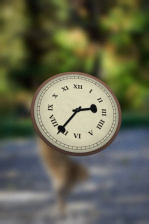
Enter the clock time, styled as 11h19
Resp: 2h36
